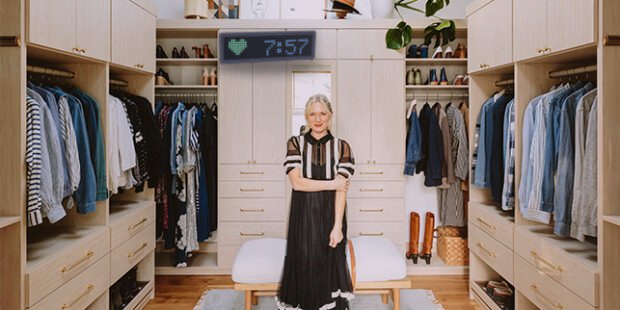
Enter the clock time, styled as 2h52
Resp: 7h57
